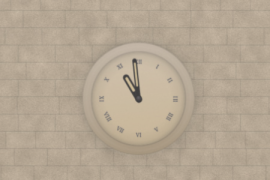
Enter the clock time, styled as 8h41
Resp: 10h59
